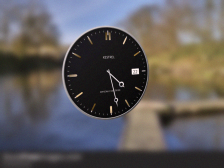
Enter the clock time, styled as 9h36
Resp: 4h28
